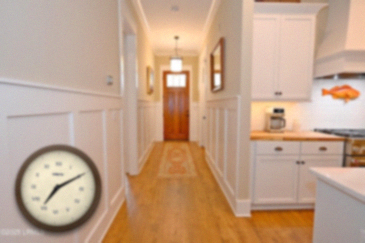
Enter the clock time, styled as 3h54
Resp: 7h10
